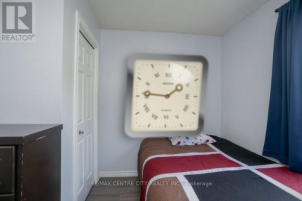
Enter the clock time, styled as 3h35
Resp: 1h46
